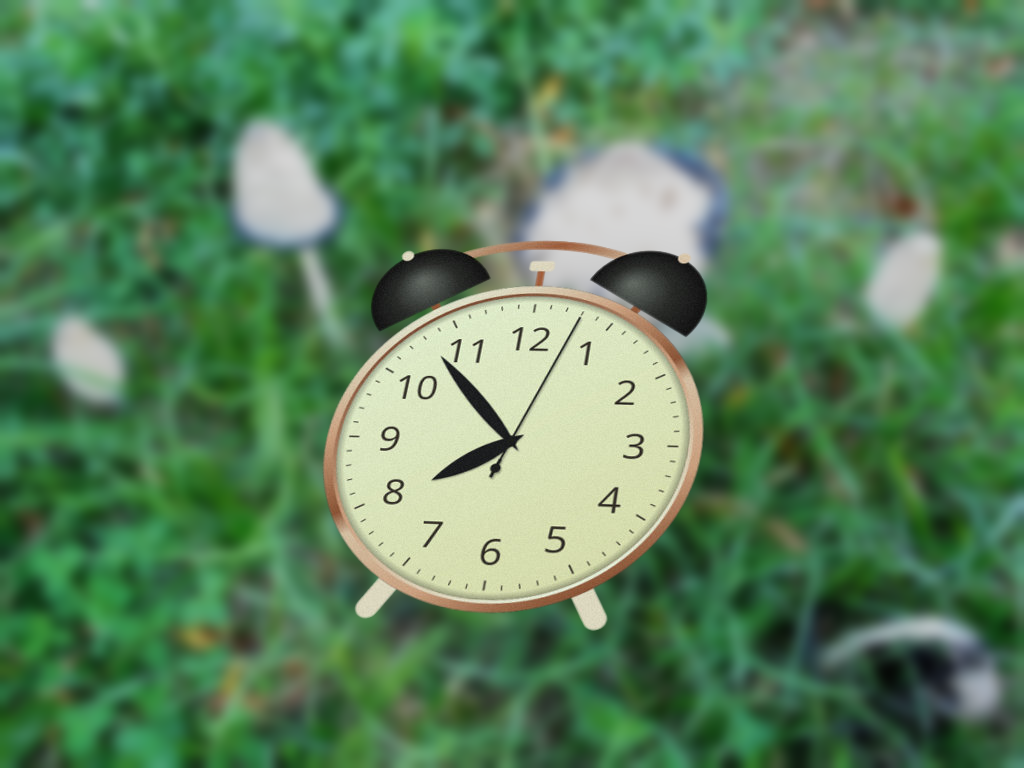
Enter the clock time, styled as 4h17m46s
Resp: 7h53m03s
